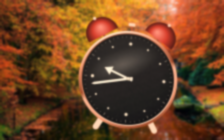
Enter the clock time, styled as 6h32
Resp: 9h43
